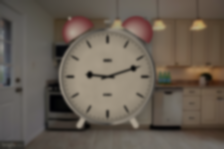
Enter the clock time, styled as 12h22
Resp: 9h12
